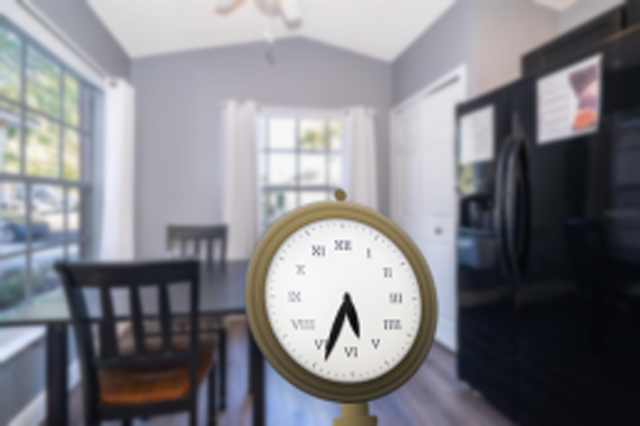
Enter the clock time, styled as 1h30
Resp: 5h34
